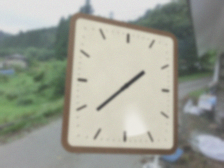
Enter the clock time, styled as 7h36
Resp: 1h38
